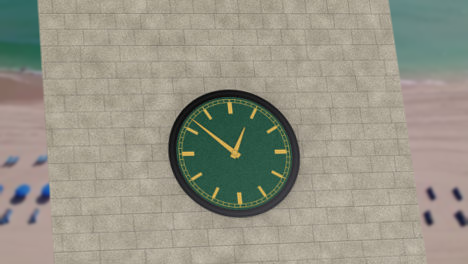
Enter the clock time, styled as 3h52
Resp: 12h52
